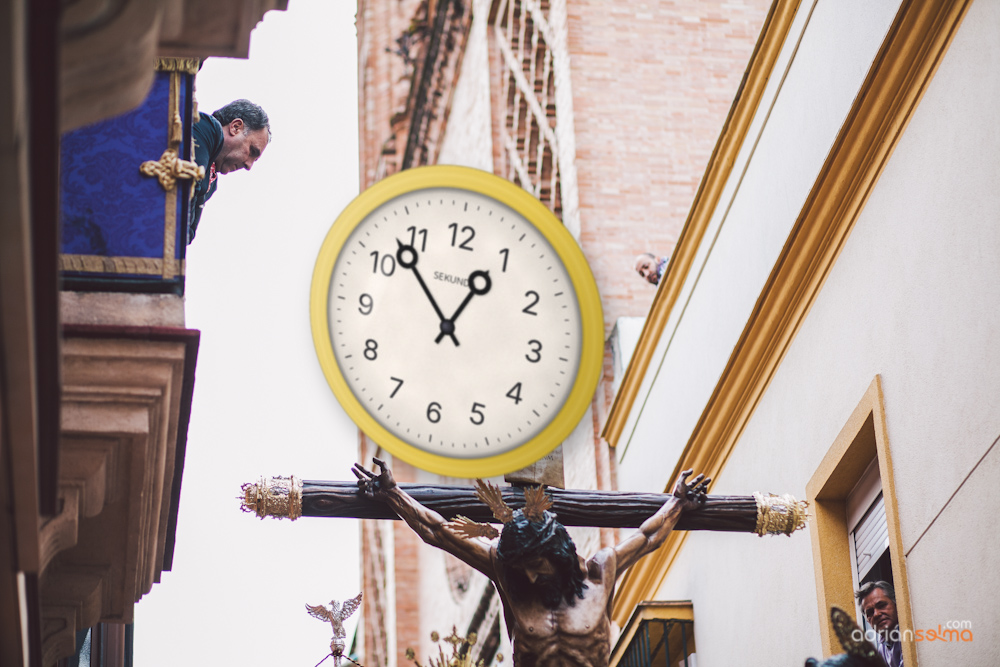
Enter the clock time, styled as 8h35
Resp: 12h53
